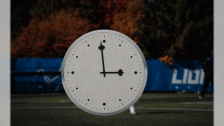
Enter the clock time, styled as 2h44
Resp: 2h59
